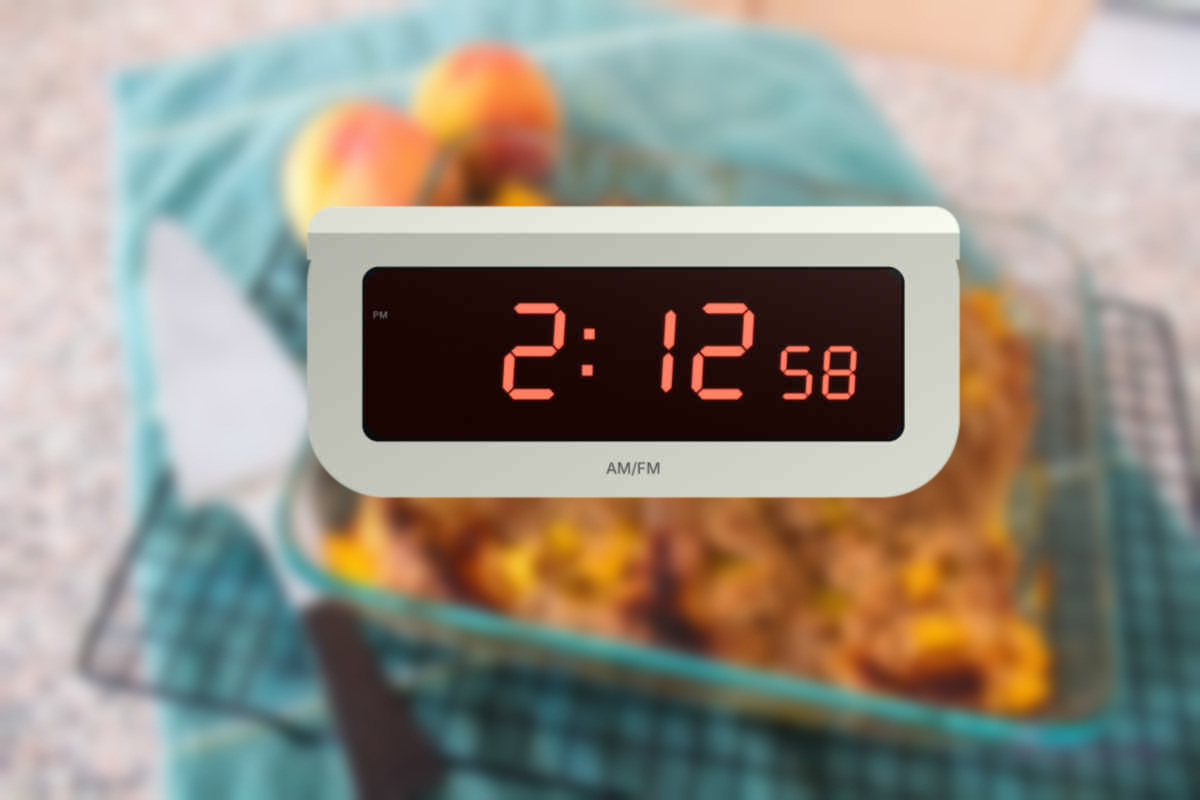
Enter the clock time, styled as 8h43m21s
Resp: 2h12m58s
